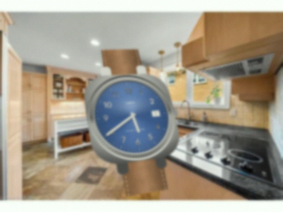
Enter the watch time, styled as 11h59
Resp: 5h40
